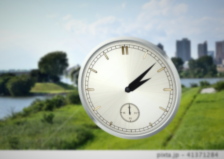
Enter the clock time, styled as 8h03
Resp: 2h08
